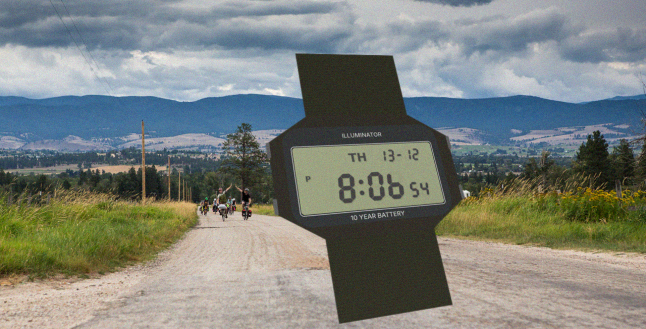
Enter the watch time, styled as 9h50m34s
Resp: 8h06m54s
